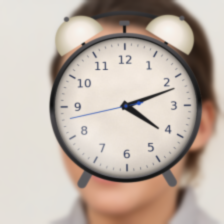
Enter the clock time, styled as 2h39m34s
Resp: 4h11m43s
